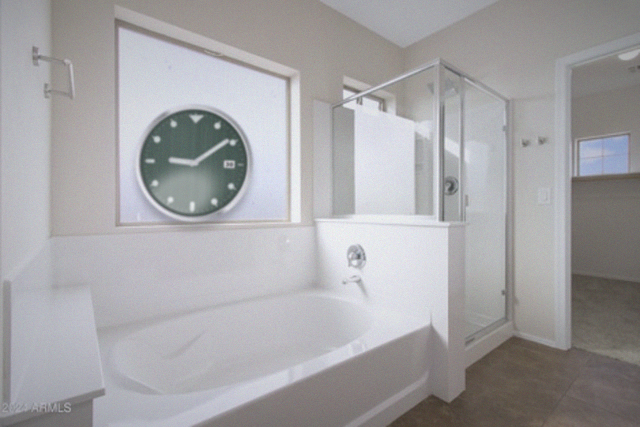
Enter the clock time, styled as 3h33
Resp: 9h09
